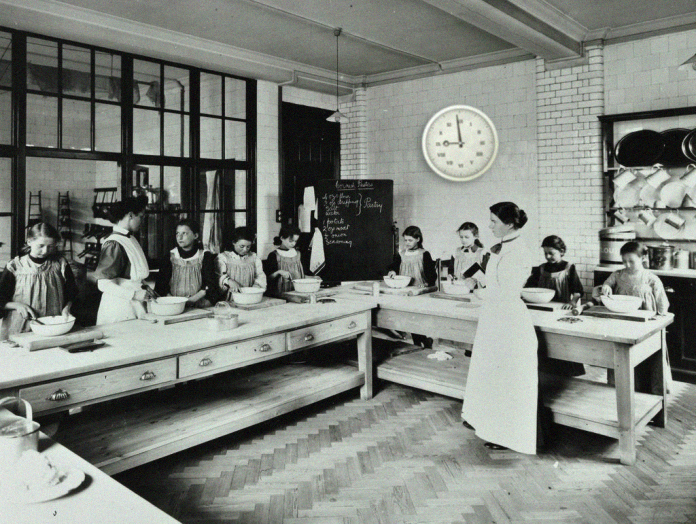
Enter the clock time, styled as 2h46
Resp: 8h59
